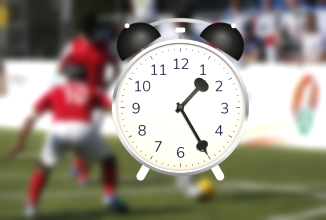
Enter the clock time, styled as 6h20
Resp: 1h25
